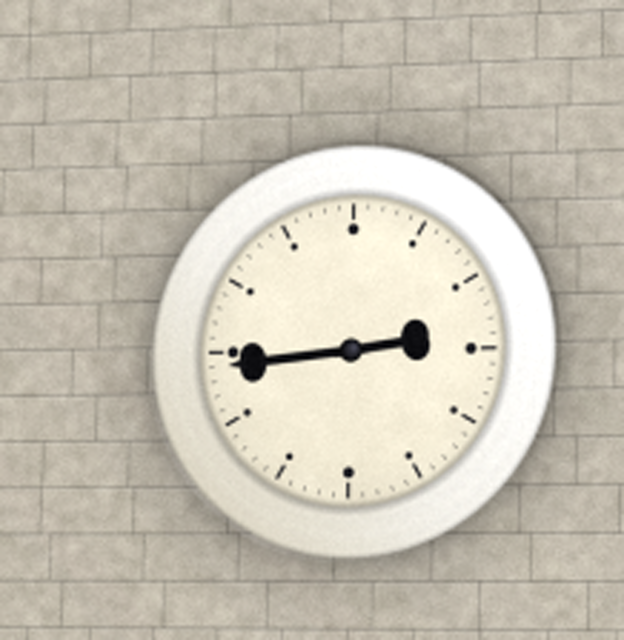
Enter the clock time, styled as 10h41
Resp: 2h44
